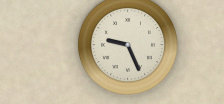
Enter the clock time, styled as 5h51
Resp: 9h26
